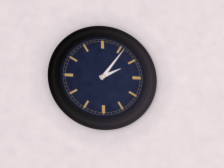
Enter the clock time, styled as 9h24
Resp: 2h06
